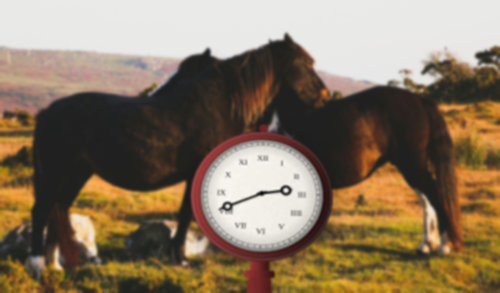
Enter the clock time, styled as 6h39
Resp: 2h41
